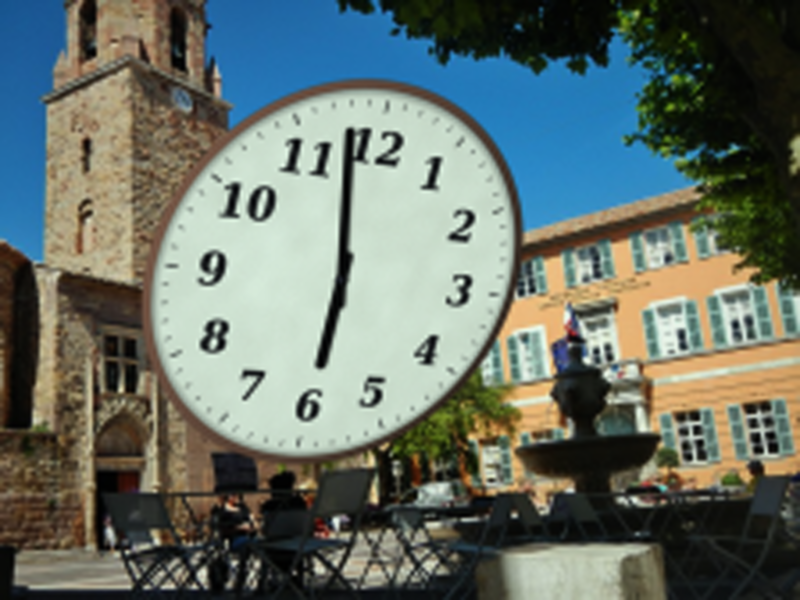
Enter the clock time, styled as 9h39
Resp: 5h58
